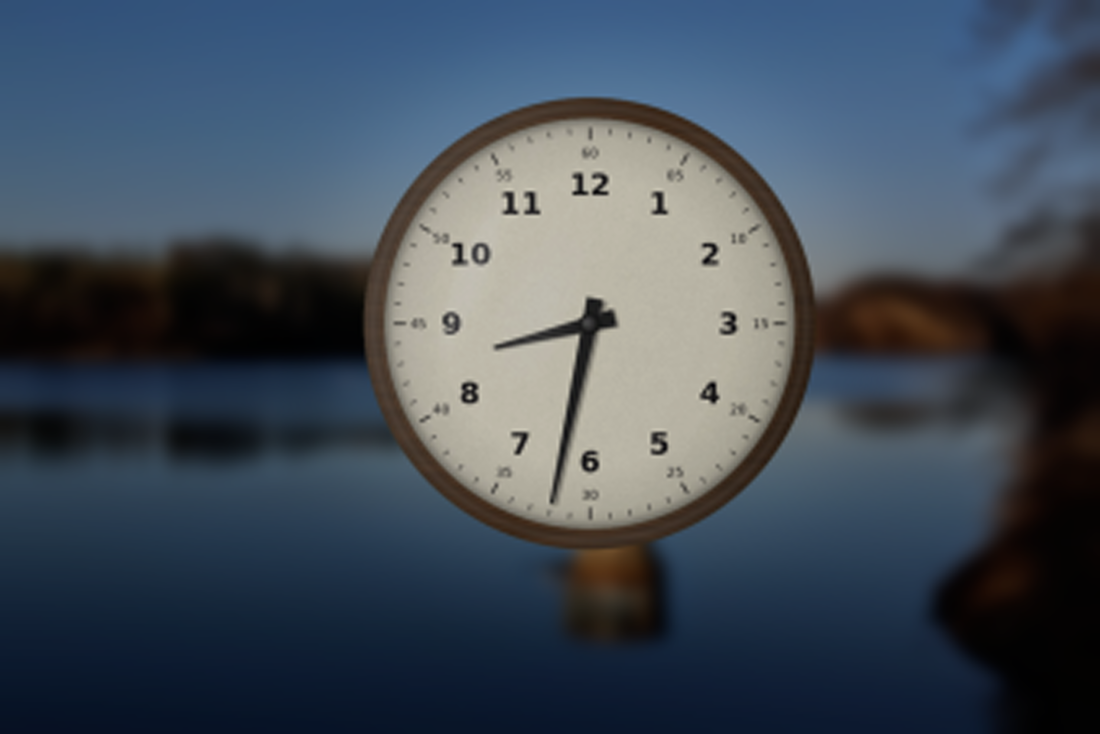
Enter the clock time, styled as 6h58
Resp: 8h32
